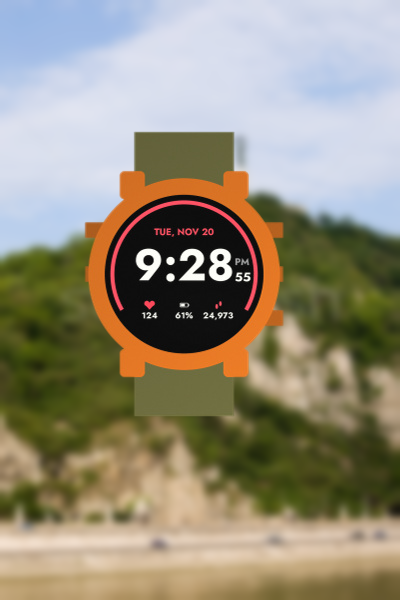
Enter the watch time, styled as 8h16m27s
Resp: 9h28m55s
